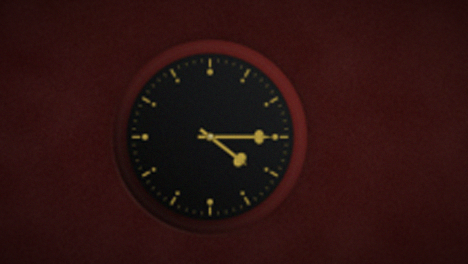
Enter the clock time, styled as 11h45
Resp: 4h15
